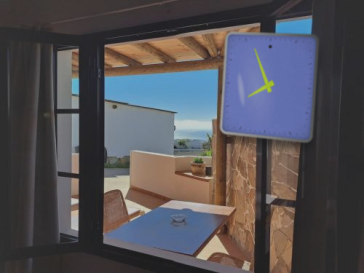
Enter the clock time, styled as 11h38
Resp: 7h56
